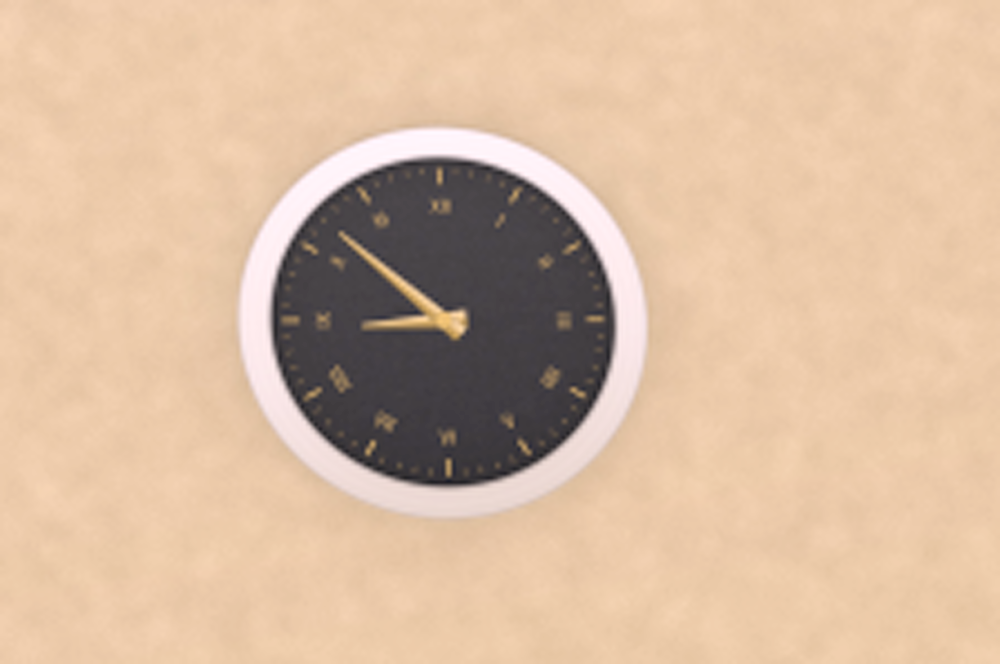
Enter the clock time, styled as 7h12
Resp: 8h52
